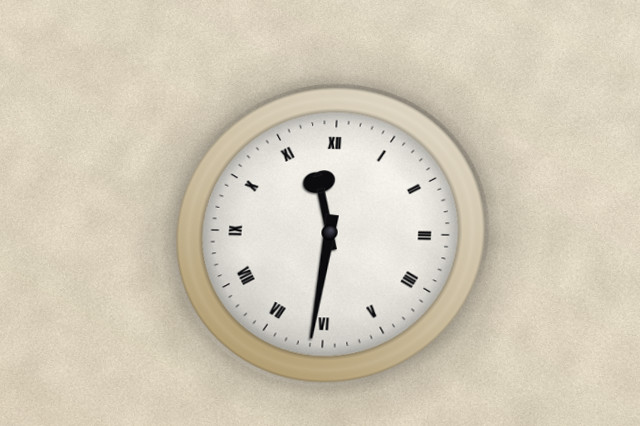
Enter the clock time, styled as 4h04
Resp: 11h31
